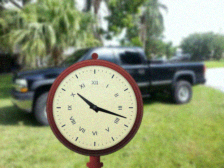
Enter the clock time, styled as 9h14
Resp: 10h18
